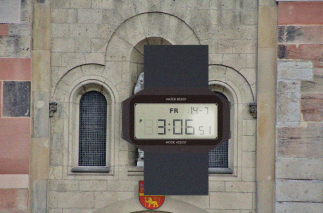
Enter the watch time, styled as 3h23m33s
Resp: 3h06m51s
